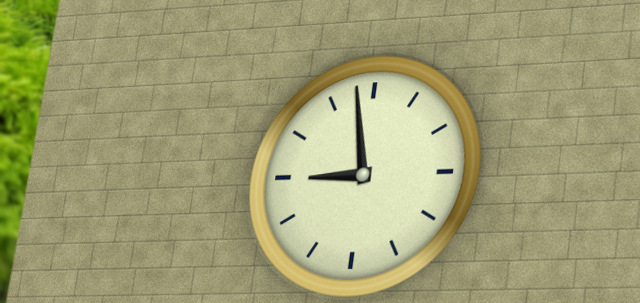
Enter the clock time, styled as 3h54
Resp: 8h58
